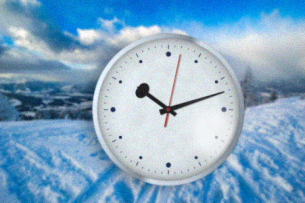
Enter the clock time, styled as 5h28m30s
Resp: 10h12m02s
